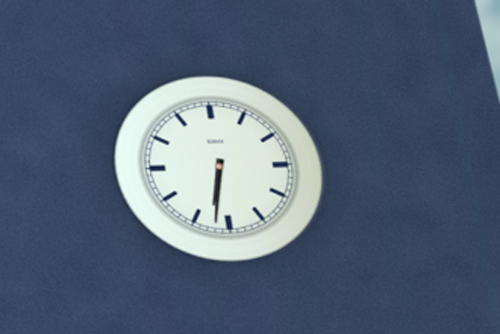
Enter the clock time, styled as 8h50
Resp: 6h32
